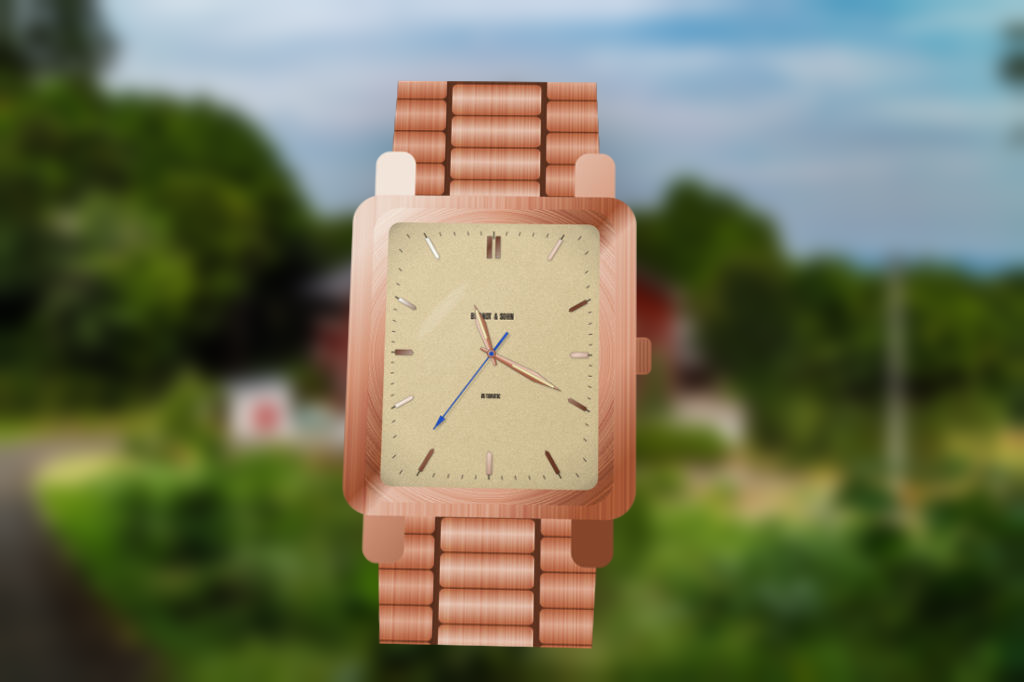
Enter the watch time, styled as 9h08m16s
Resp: 11h19m36s
